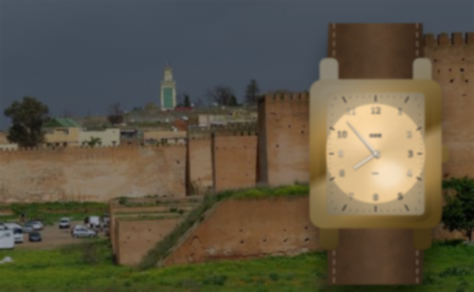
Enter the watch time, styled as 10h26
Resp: 7h53
